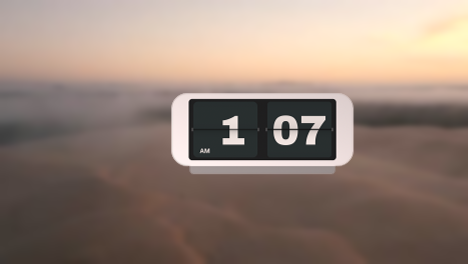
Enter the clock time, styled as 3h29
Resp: 1h07
